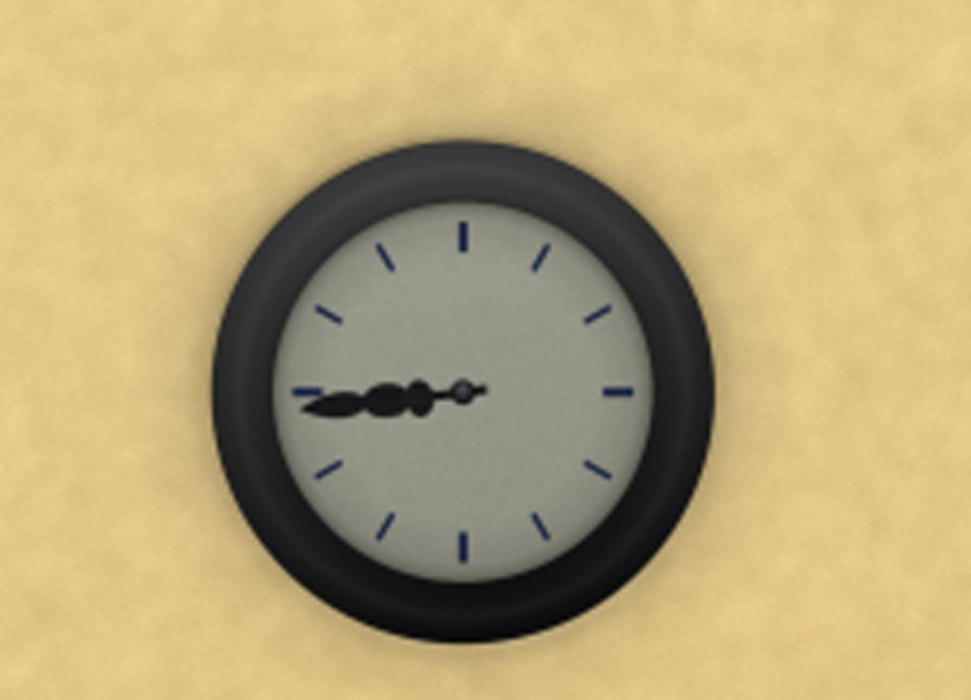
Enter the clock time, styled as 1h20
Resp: 8h44
